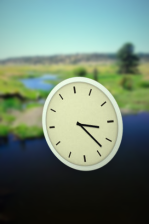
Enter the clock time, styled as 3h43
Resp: 3h23
